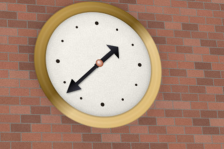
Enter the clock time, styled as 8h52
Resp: 1h38
